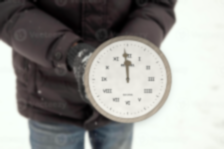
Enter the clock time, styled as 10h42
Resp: 11h59
